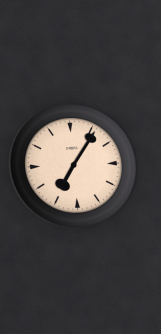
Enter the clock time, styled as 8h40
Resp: 7h06
